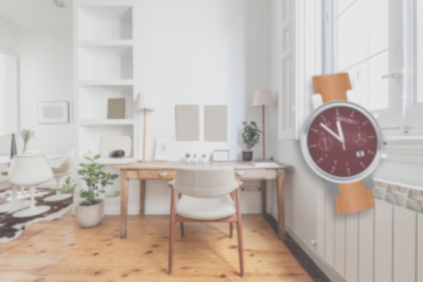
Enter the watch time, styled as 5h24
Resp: 11h53
